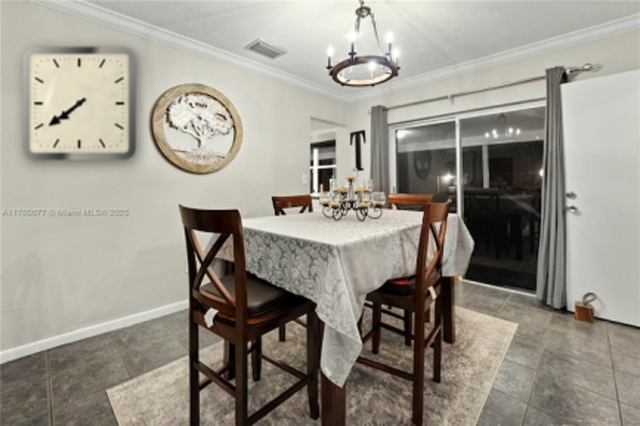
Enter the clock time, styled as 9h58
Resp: 7h39
